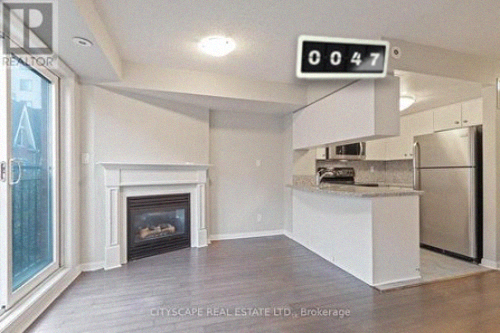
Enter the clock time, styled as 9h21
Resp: 0h47
